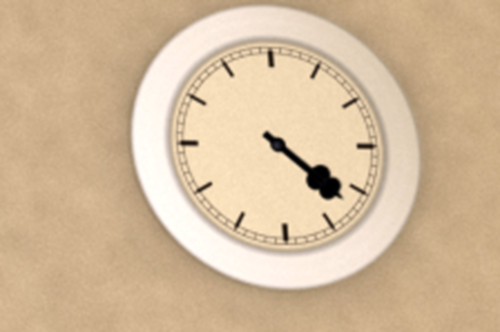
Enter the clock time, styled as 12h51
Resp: 4h22
